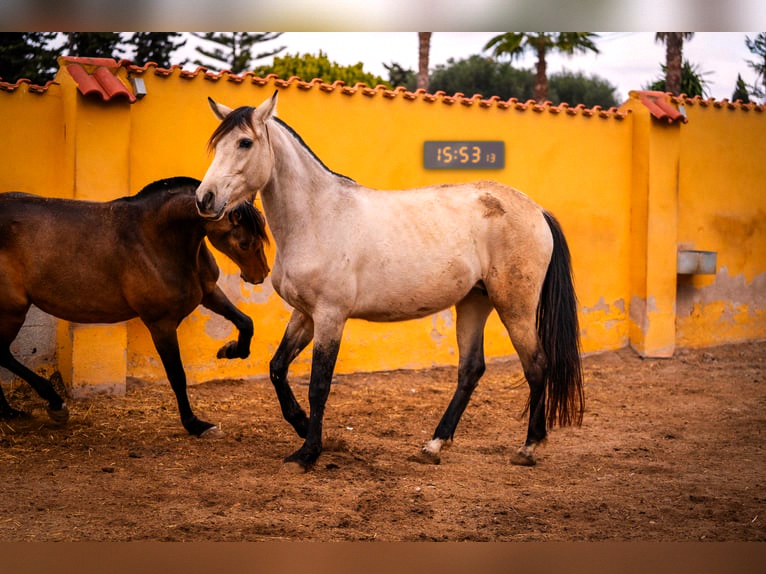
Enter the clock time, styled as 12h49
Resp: 15h53
